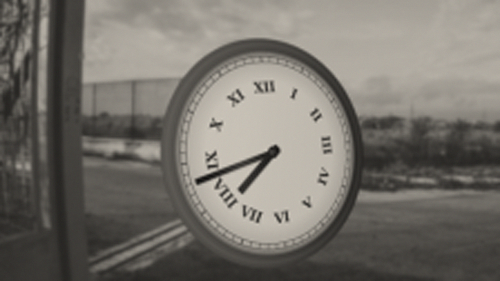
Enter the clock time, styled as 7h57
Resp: 7h43
